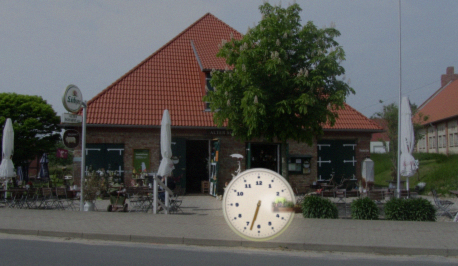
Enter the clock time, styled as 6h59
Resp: 6h33
